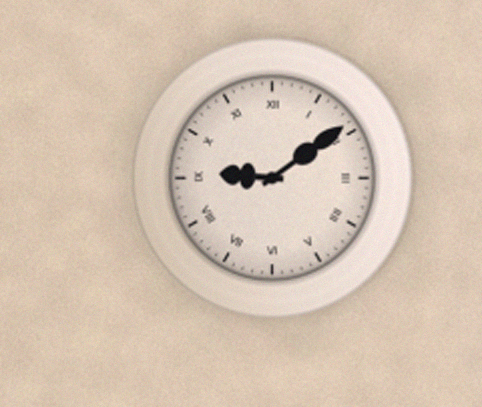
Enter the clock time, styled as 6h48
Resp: 9h09
